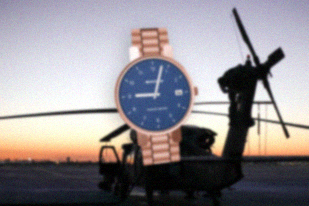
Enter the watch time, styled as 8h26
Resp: 9h03
